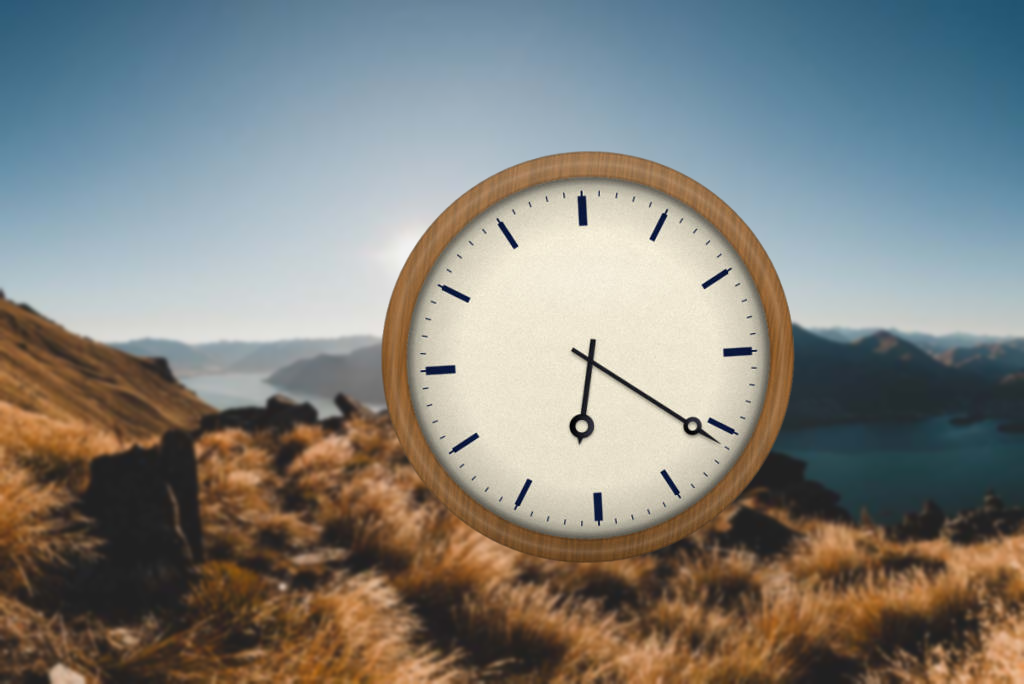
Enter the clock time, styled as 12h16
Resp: 6h21
